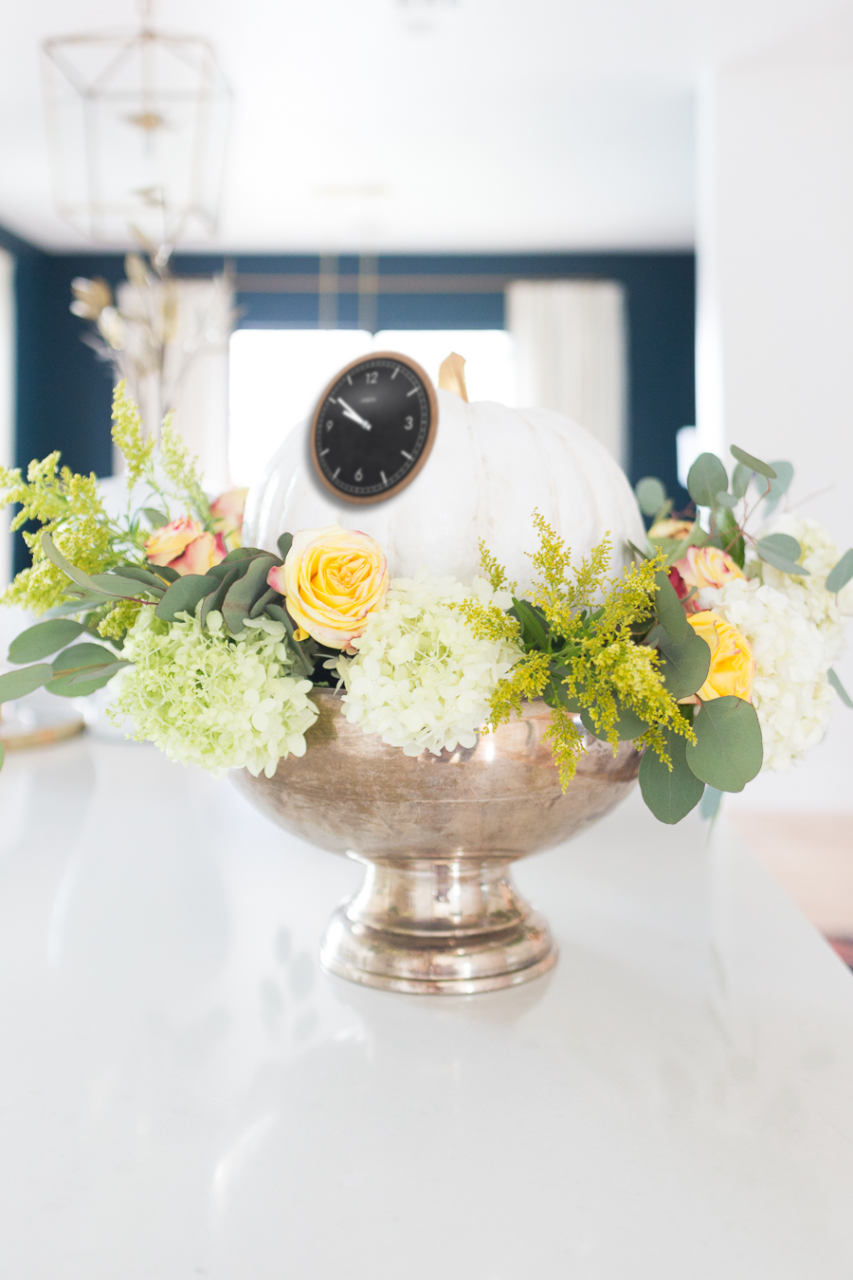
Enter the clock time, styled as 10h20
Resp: 9h51
